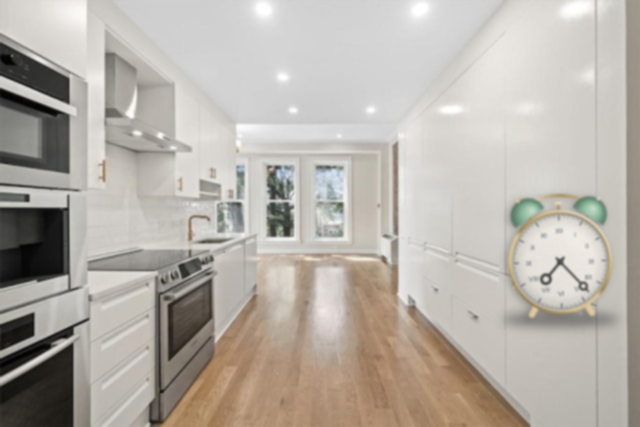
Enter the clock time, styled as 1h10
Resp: 7h23
